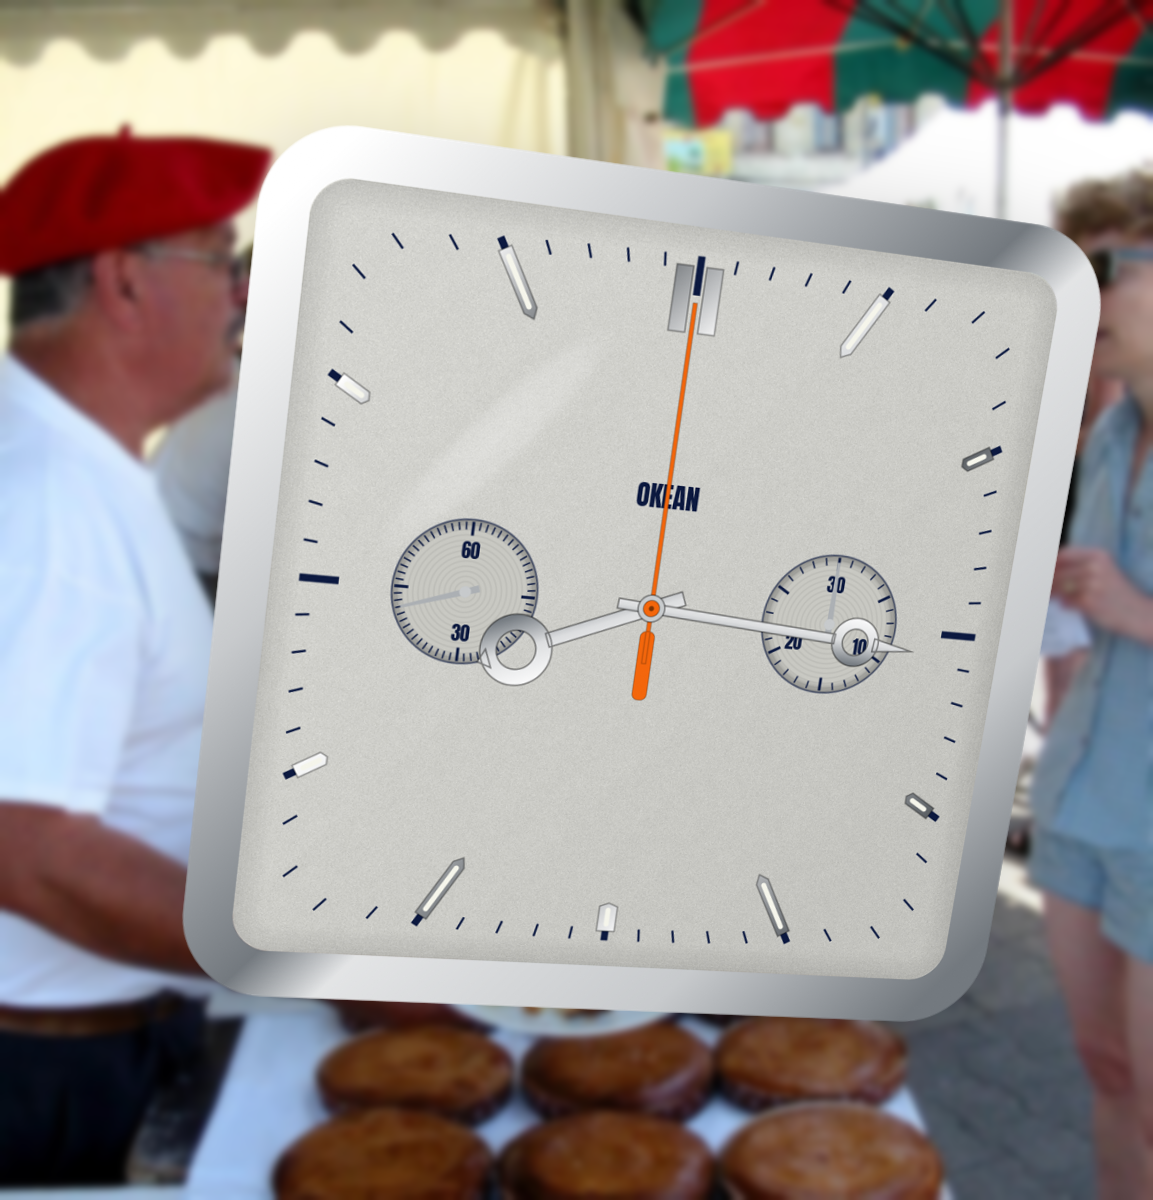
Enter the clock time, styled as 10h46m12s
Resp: 8h15m42s
